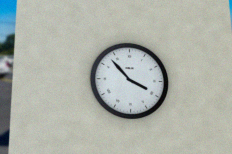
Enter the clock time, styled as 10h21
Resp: 3h53
